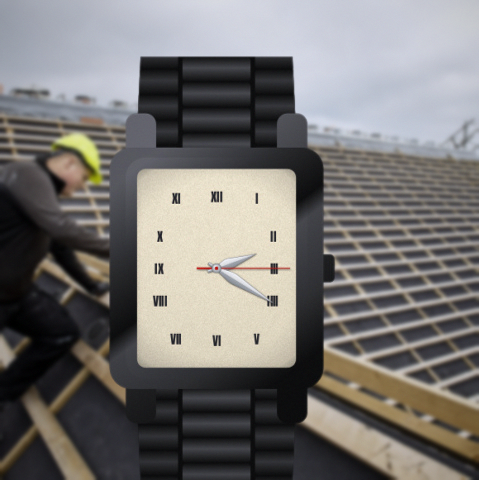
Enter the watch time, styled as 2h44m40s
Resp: 2h20m15s
